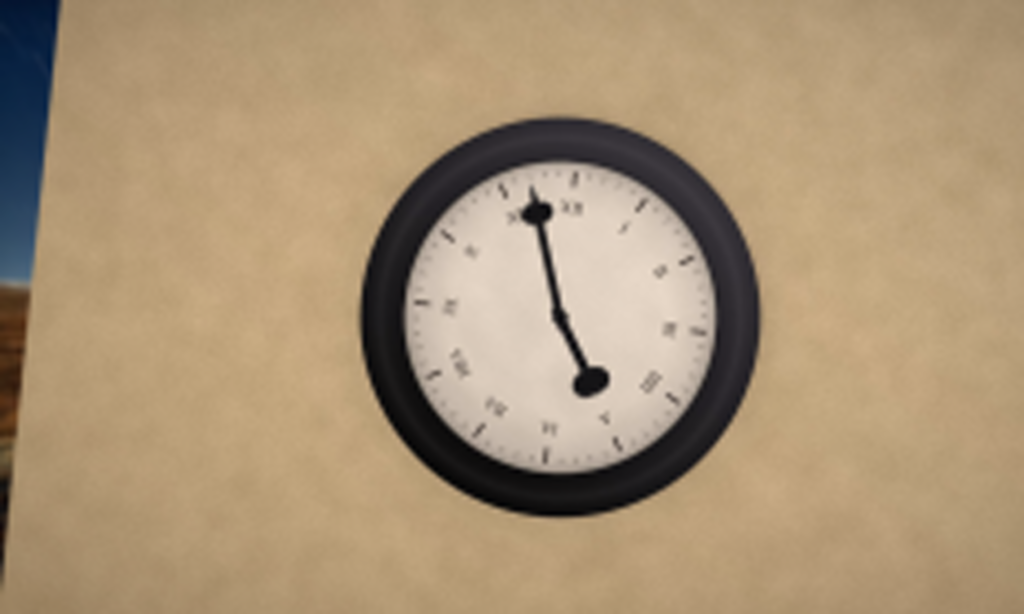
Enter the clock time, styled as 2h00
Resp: 4h57
